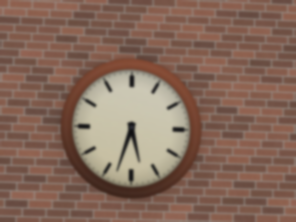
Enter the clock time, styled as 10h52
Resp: 5h33
